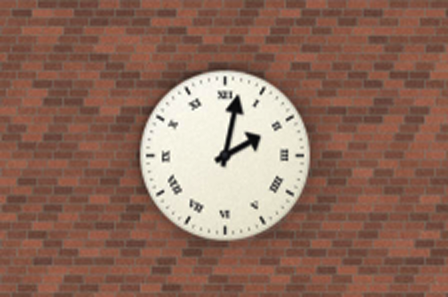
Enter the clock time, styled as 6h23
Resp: 2h02
